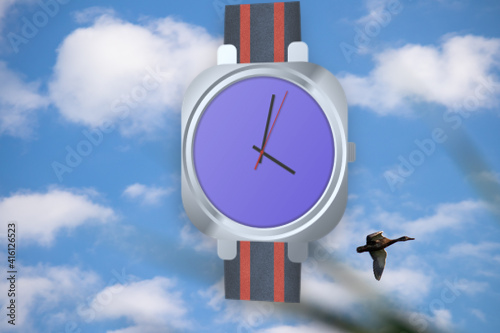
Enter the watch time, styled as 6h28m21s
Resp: 4h02m04s
